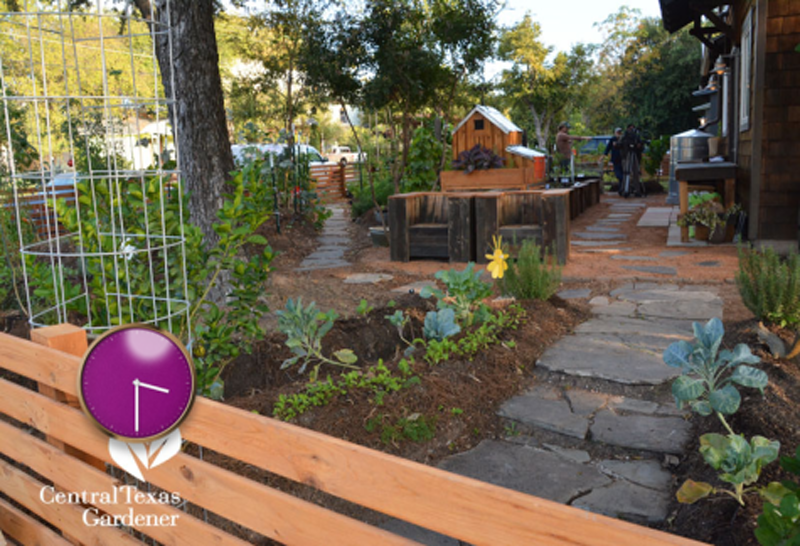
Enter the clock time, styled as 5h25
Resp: 3h30
